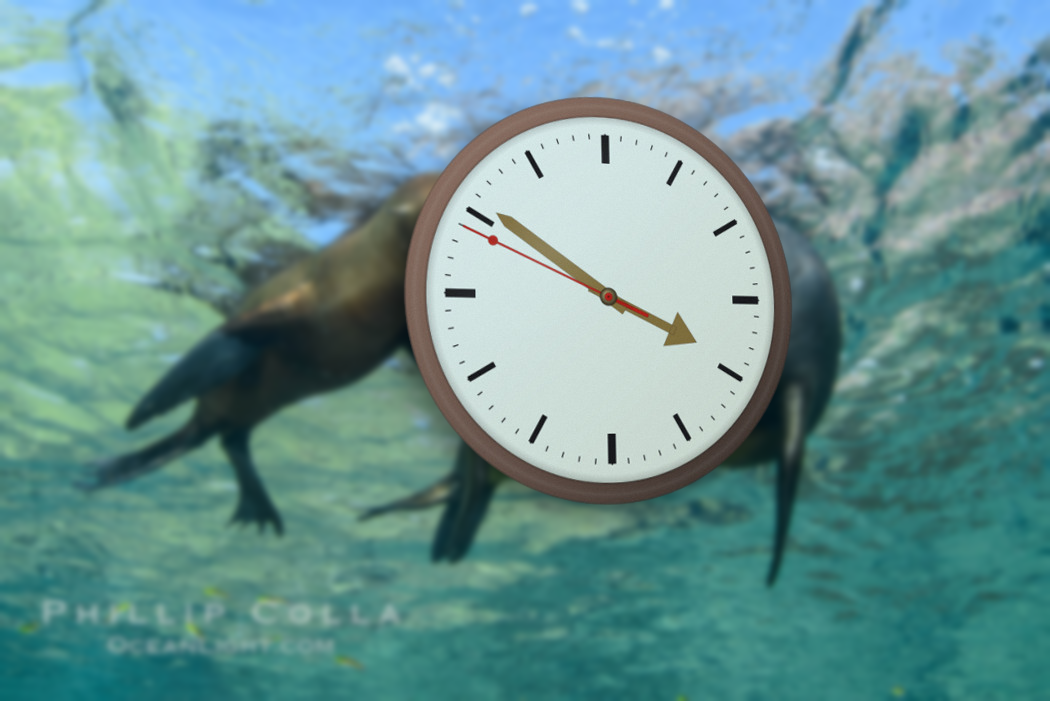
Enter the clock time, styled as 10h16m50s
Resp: 3h50m49s
